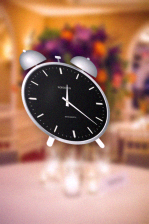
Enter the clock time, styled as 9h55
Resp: 12h22
